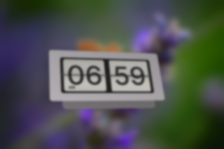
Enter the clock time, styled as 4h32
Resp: 6h59
